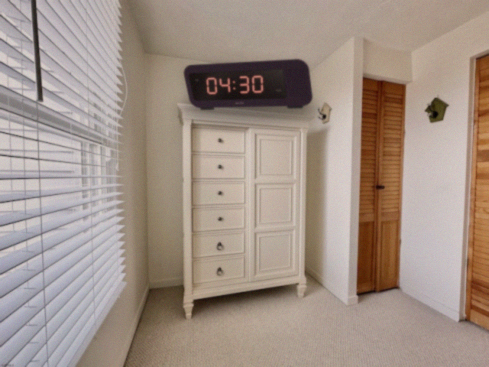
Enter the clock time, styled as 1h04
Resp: 4h30
